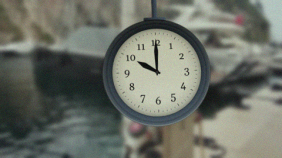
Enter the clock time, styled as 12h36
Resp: 10h00
